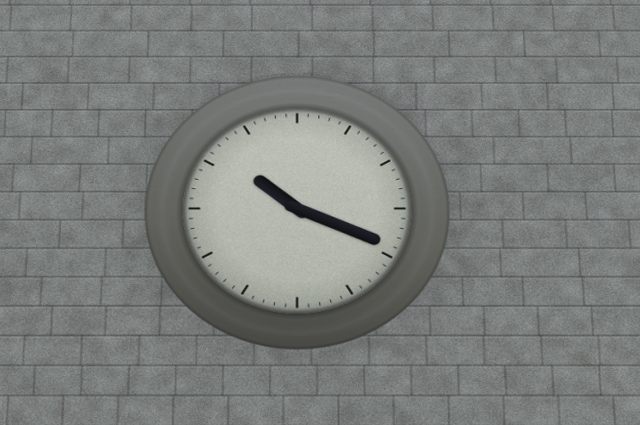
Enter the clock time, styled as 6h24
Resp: 10h19
